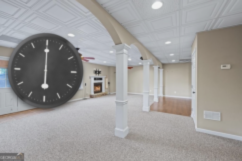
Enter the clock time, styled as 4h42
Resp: 6h00
